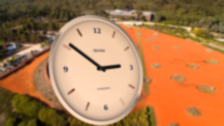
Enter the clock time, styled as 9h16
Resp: 2h51
